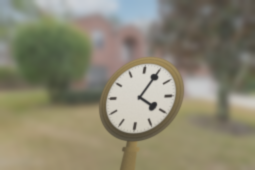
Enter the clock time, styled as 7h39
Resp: 4h05
